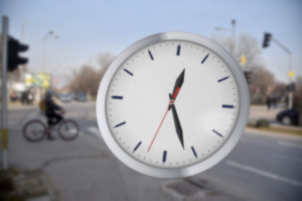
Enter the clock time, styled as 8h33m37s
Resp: 12h26m33s
